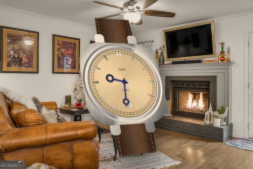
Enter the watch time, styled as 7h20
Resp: 9h31
